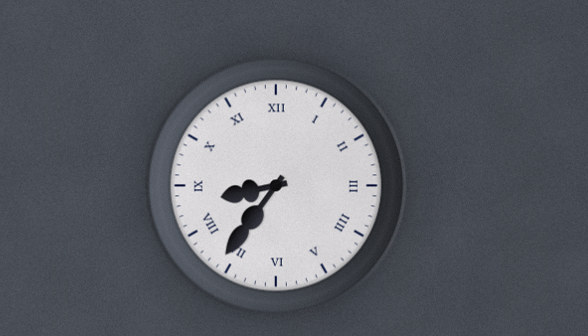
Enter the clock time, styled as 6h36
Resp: 8h36
